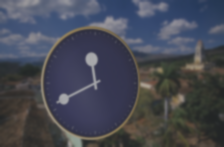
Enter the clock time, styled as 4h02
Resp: 11h41
